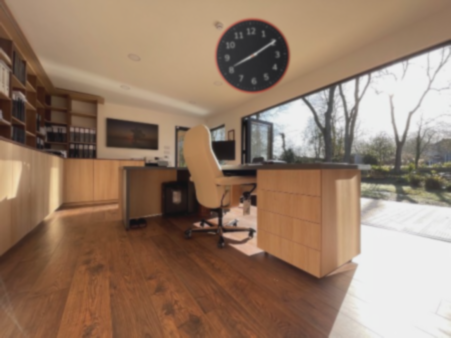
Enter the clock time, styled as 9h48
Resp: 8h10
